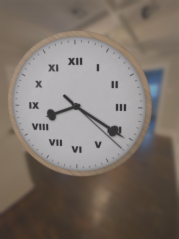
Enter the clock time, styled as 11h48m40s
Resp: 8h20m22s
